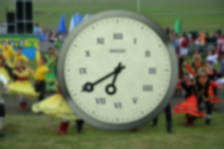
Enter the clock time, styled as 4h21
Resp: 6h40
